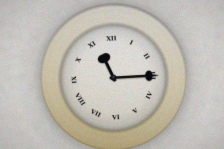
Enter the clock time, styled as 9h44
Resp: 11h15
